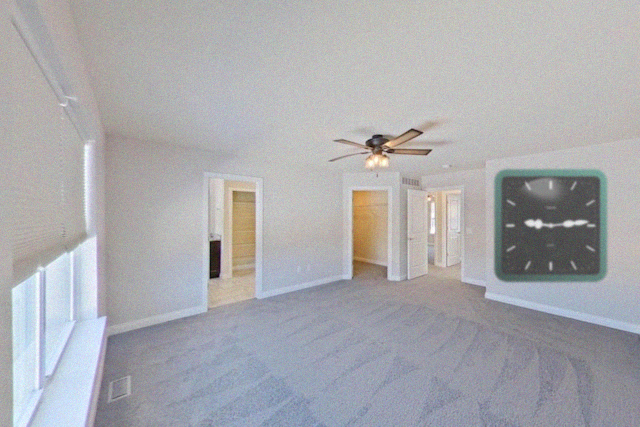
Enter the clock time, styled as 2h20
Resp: 9h14
